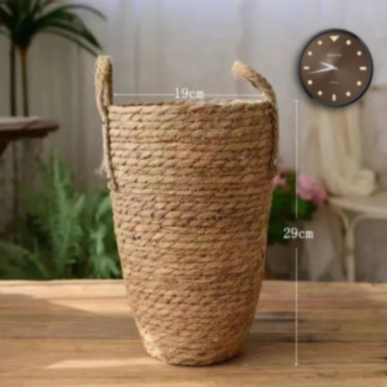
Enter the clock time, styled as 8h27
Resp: 9h43
